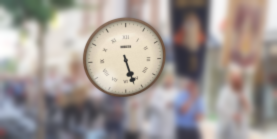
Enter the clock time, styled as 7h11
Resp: 5h27
